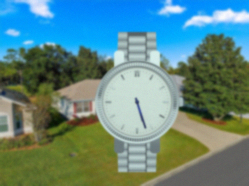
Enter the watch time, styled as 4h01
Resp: 5h27
